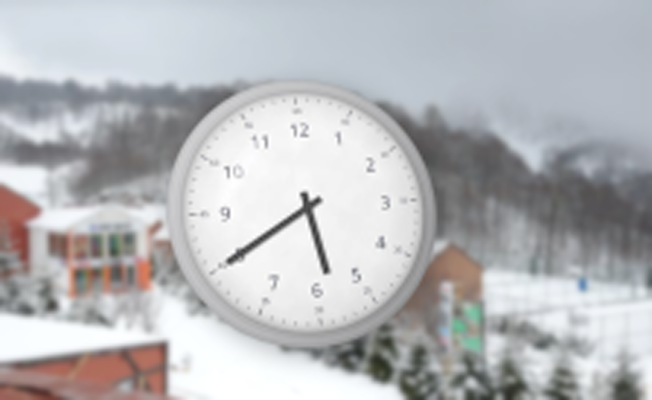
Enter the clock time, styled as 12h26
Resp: 5h40
